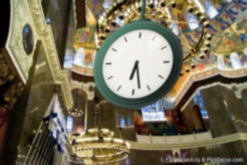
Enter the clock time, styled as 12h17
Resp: 6h28
